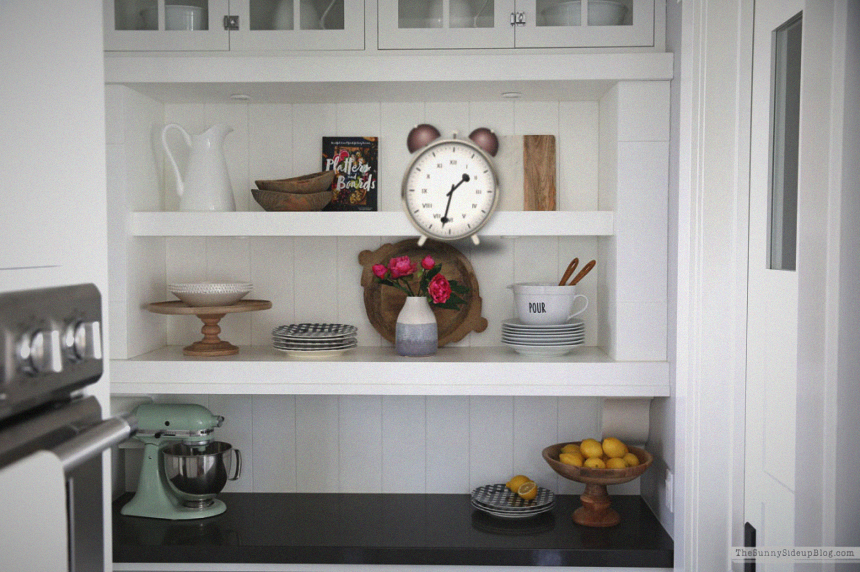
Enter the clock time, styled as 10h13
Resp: 1h32
